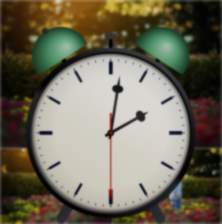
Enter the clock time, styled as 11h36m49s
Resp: 2h01m30s
